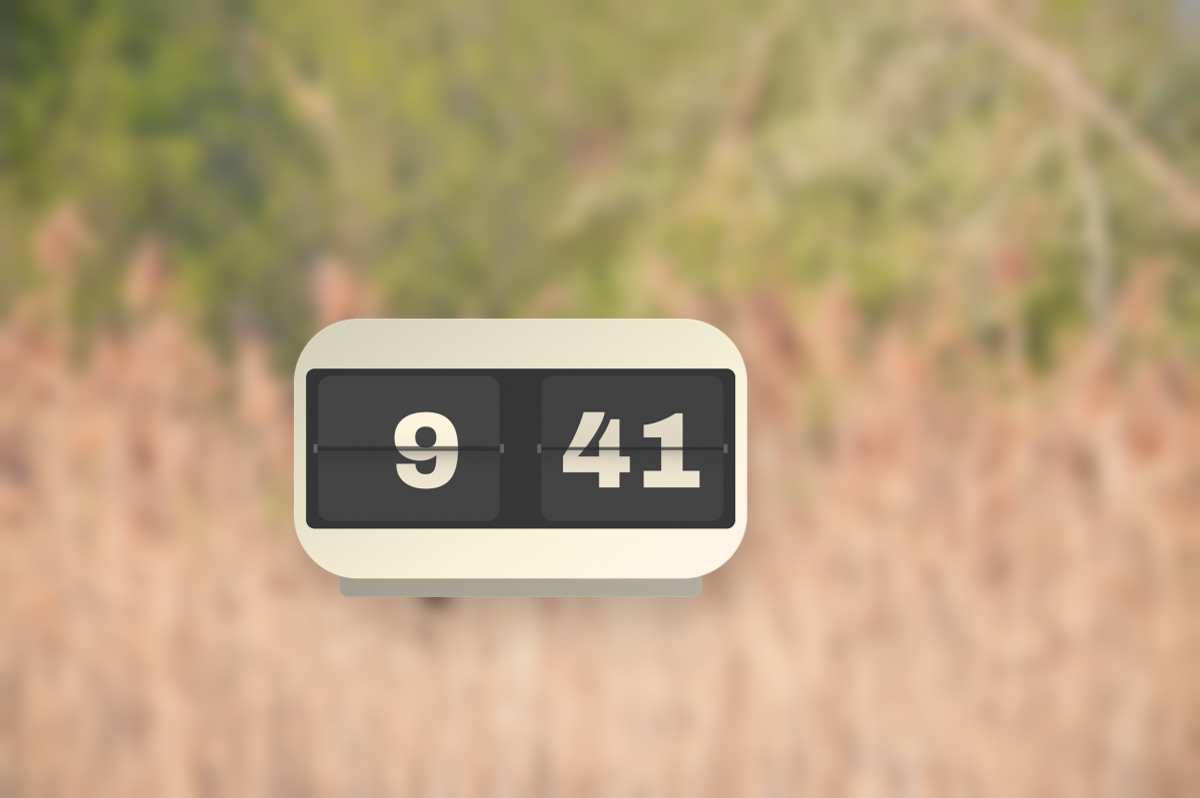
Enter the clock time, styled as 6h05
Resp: 9h41
